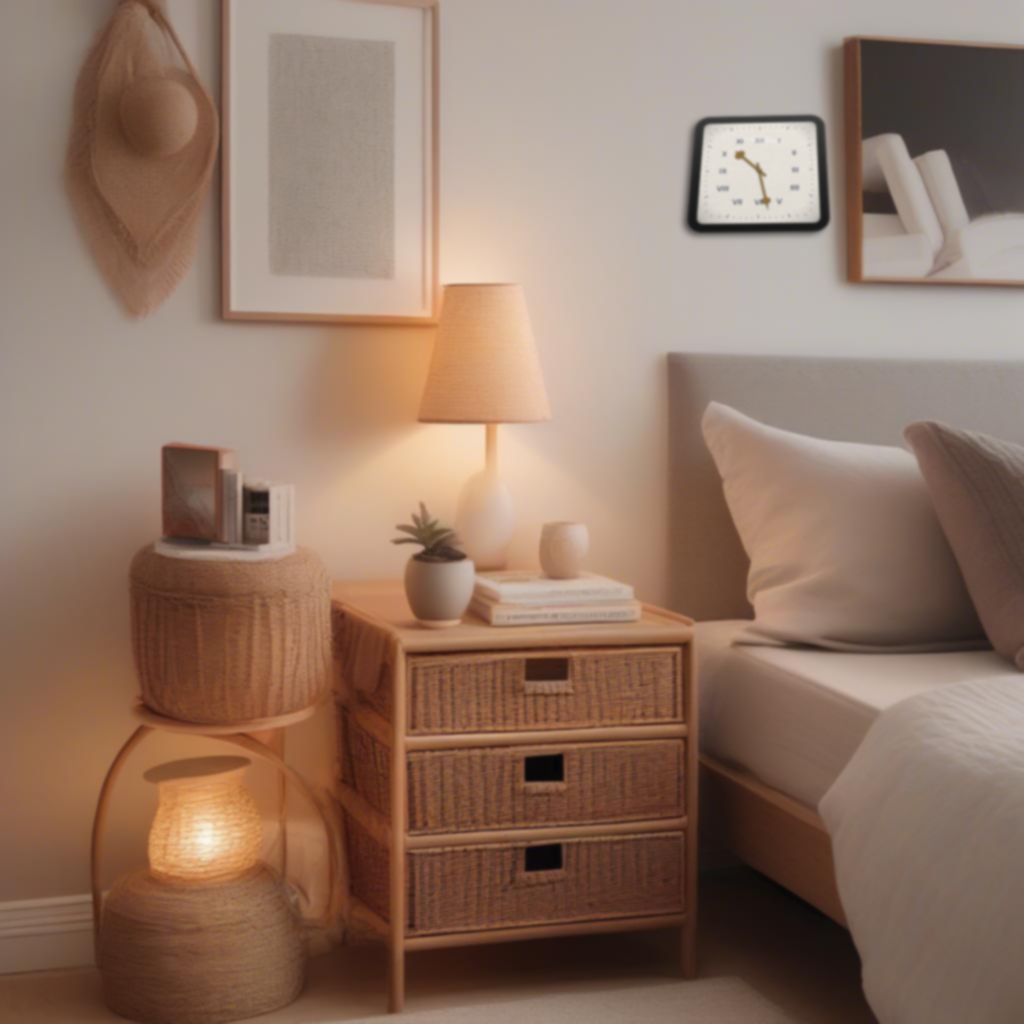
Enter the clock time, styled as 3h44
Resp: 10h28
